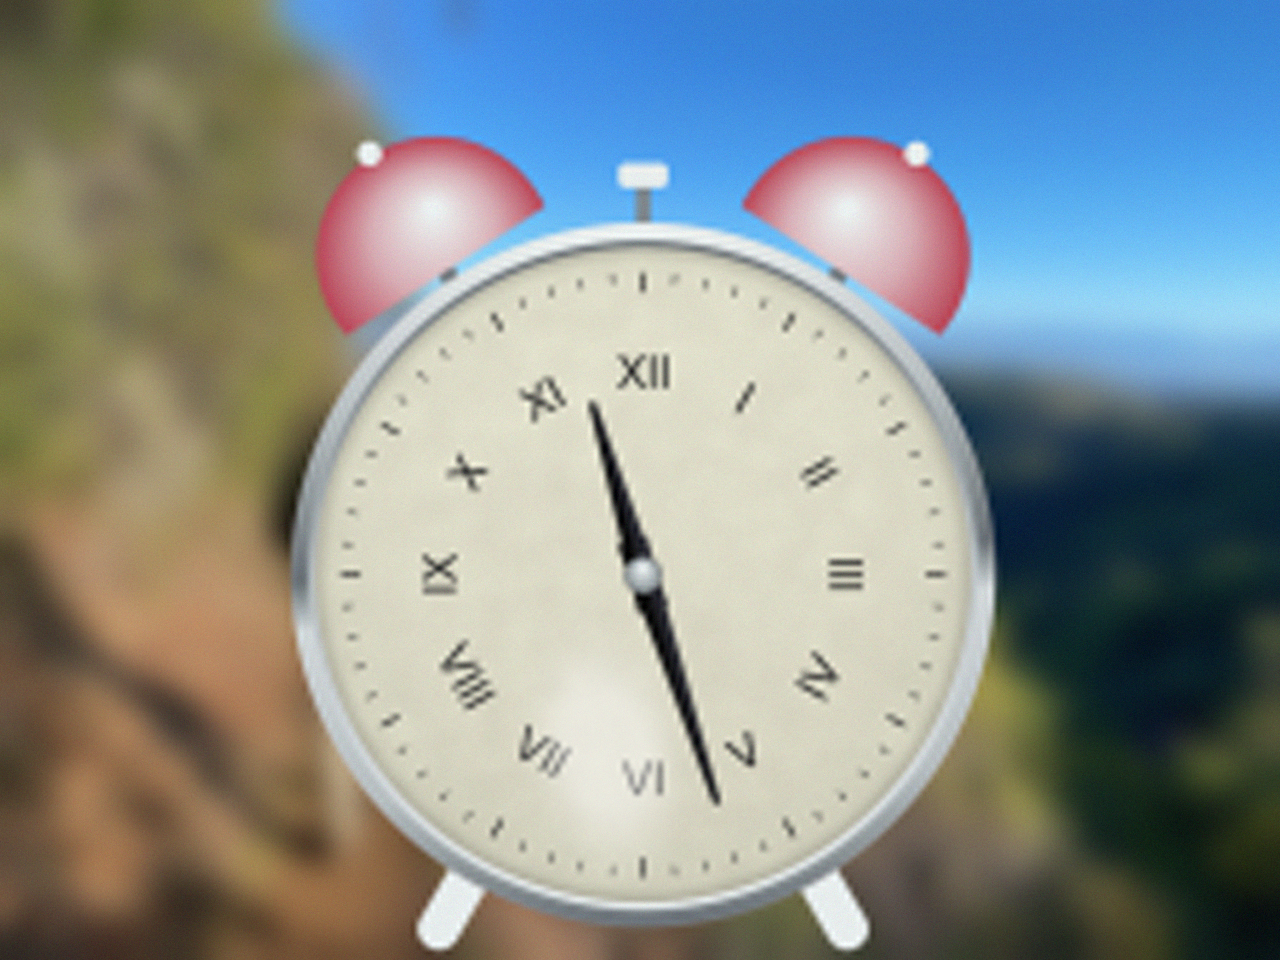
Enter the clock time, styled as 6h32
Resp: 11h27
